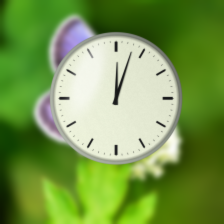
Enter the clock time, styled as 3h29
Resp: 12h03
